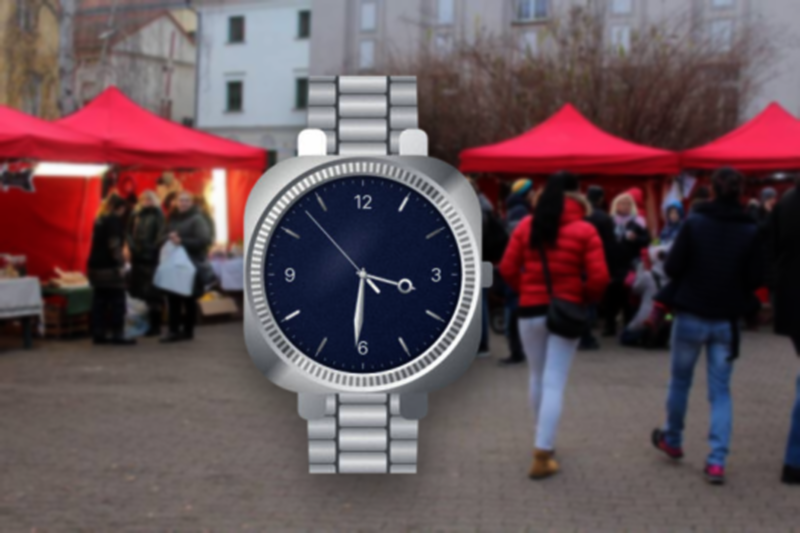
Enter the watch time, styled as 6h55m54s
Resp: 3h30m53s
